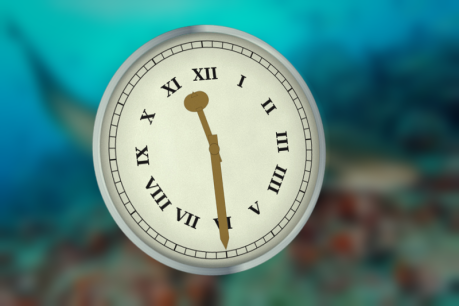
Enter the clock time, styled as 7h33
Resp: 11h30
